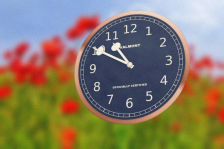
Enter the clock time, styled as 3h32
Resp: 10h50
